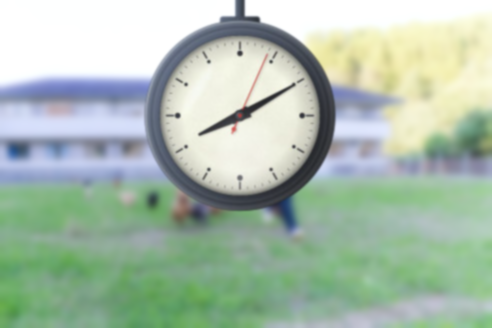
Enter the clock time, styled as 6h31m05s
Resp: 8h10m04s
